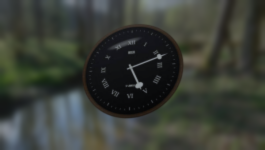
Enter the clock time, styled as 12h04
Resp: 5h12
